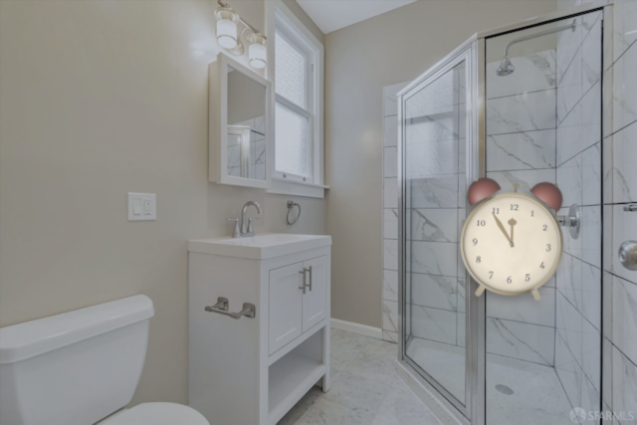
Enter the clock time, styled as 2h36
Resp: 11h54
